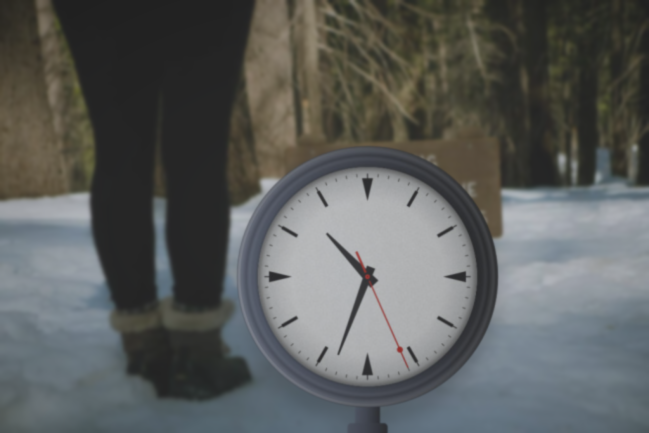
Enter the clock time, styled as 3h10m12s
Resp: 10h33m26s
